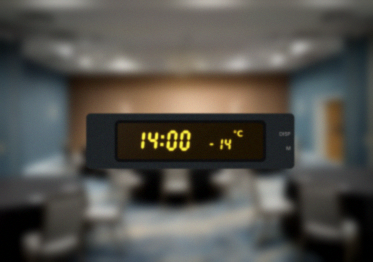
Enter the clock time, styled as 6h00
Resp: 14h00
